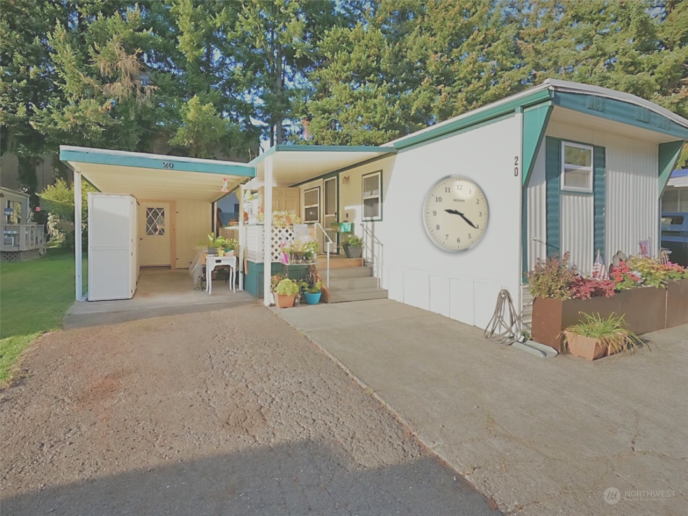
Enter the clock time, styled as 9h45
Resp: 9h21
